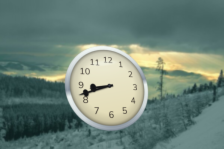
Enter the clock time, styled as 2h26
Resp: 8h42
